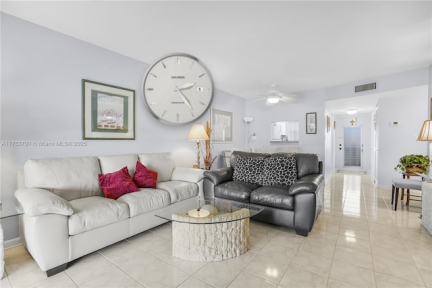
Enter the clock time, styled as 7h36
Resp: 2h24
